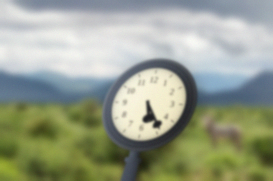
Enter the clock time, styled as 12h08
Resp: 5h24
